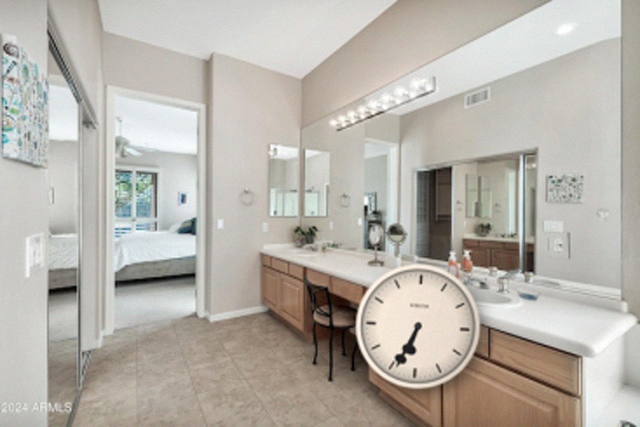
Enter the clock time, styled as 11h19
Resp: 6h34
